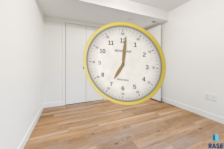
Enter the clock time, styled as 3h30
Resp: 7h01
